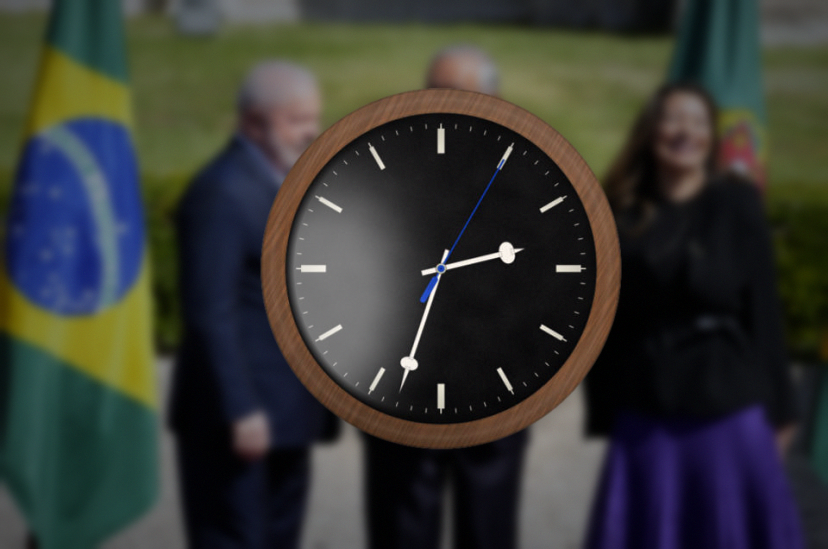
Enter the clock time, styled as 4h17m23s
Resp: 2h33m05s
